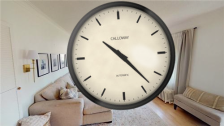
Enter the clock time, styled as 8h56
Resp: 10h23
